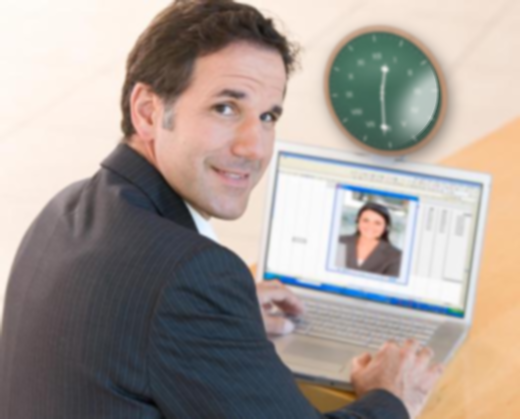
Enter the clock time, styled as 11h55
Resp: 12h31
